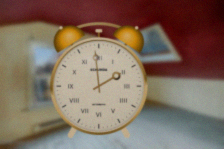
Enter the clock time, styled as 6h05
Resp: 1h59
